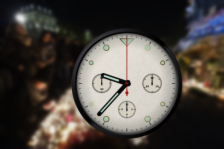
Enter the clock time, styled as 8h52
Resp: 9h37
